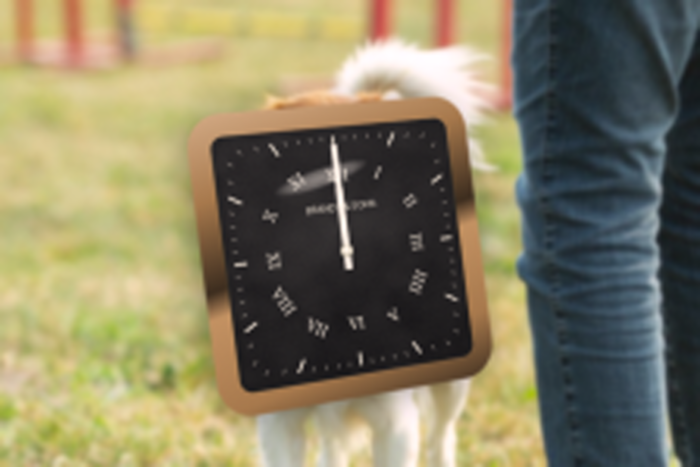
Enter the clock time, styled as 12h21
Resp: 12h00
